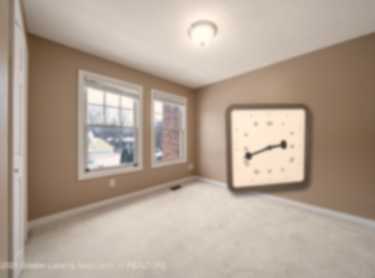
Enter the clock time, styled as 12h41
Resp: 2h42
